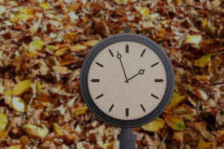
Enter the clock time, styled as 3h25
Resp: 1h57
